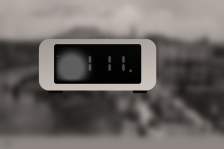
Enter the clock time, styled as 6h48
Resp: 1h11
